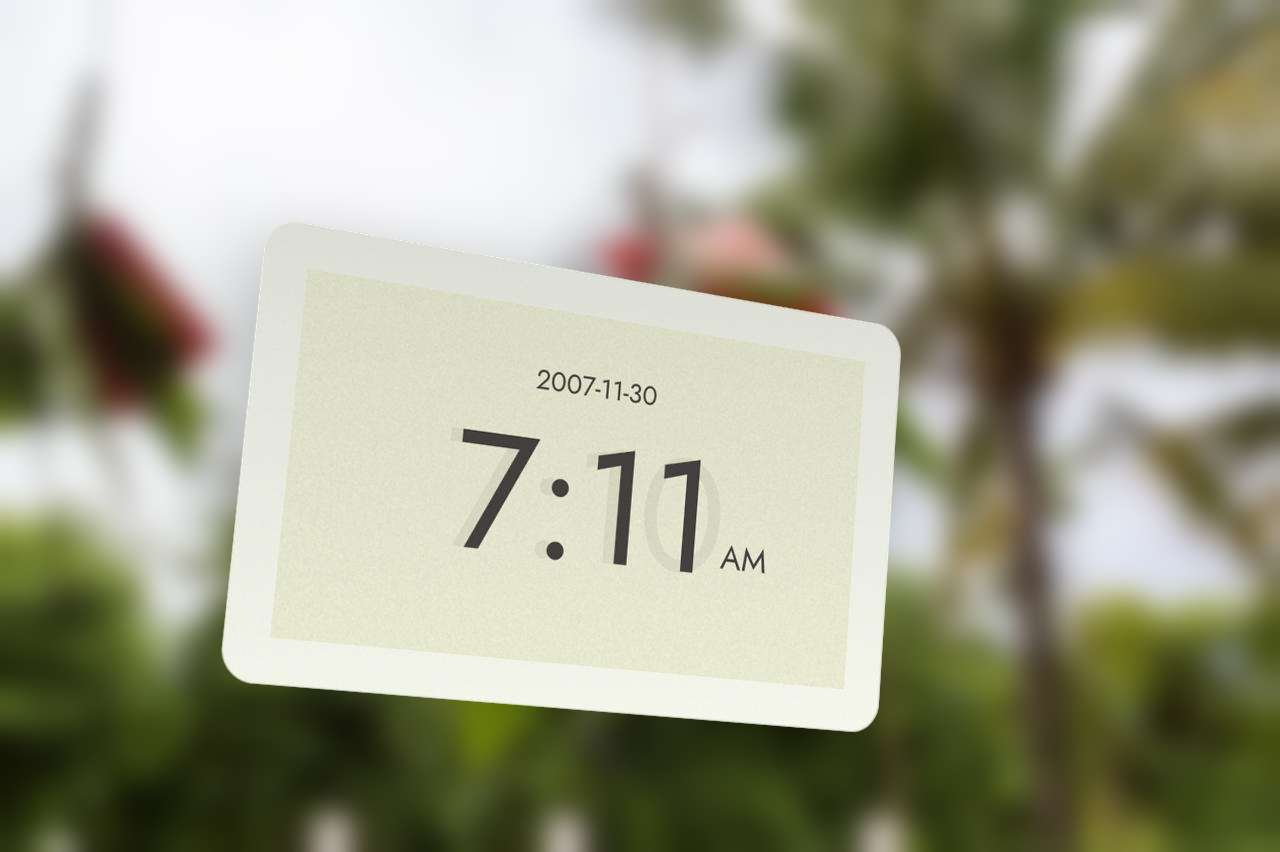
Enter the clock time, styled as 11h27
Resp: 7h11
